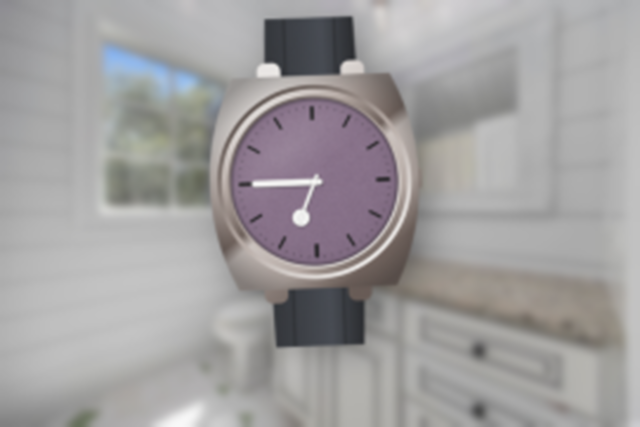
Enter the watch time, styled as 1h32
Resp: 6h45
